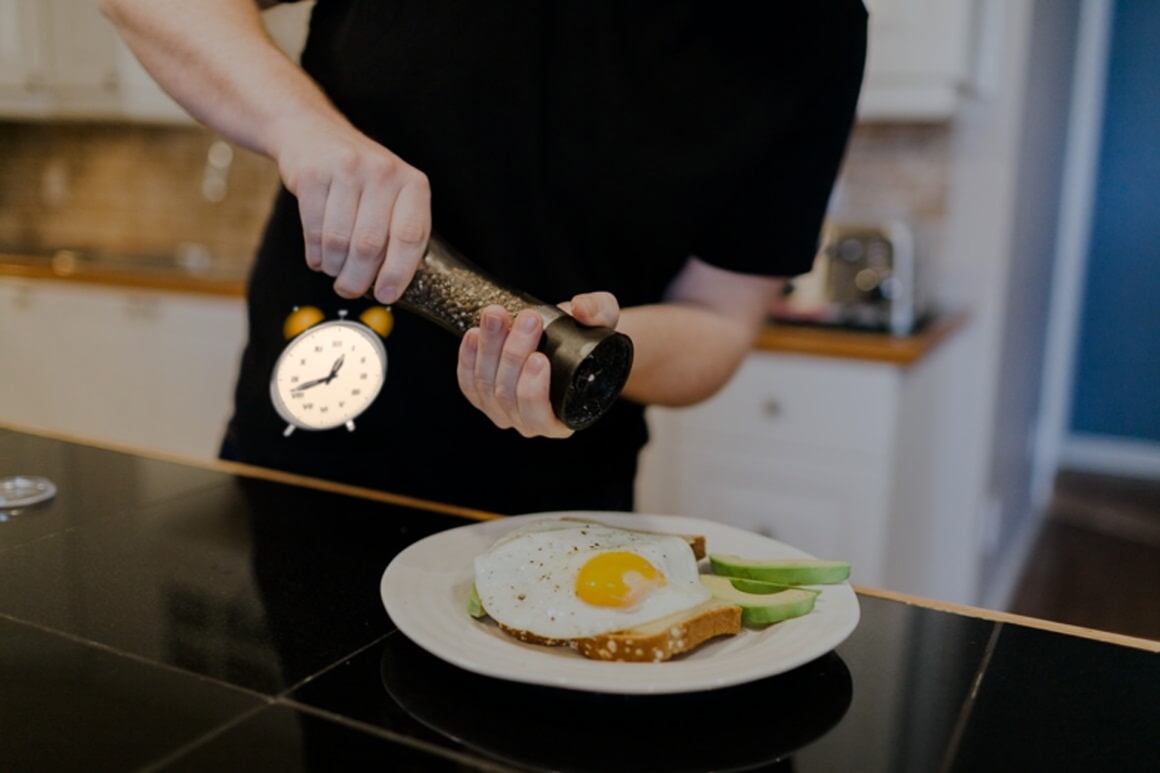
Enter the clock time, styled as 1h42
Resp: 12h42
